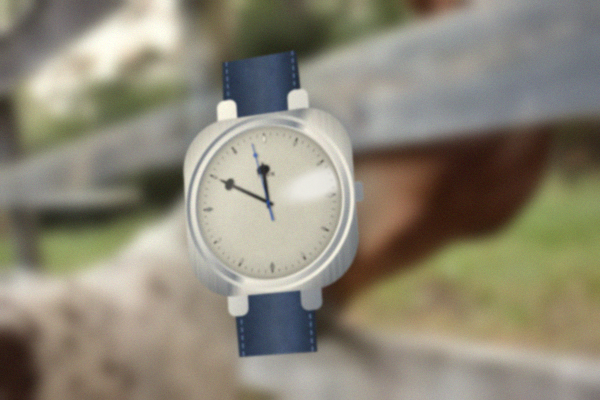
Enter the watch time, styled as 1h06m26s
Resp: 11h49m58s
